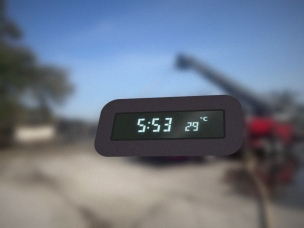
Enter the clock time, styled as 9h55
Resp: 5h53
